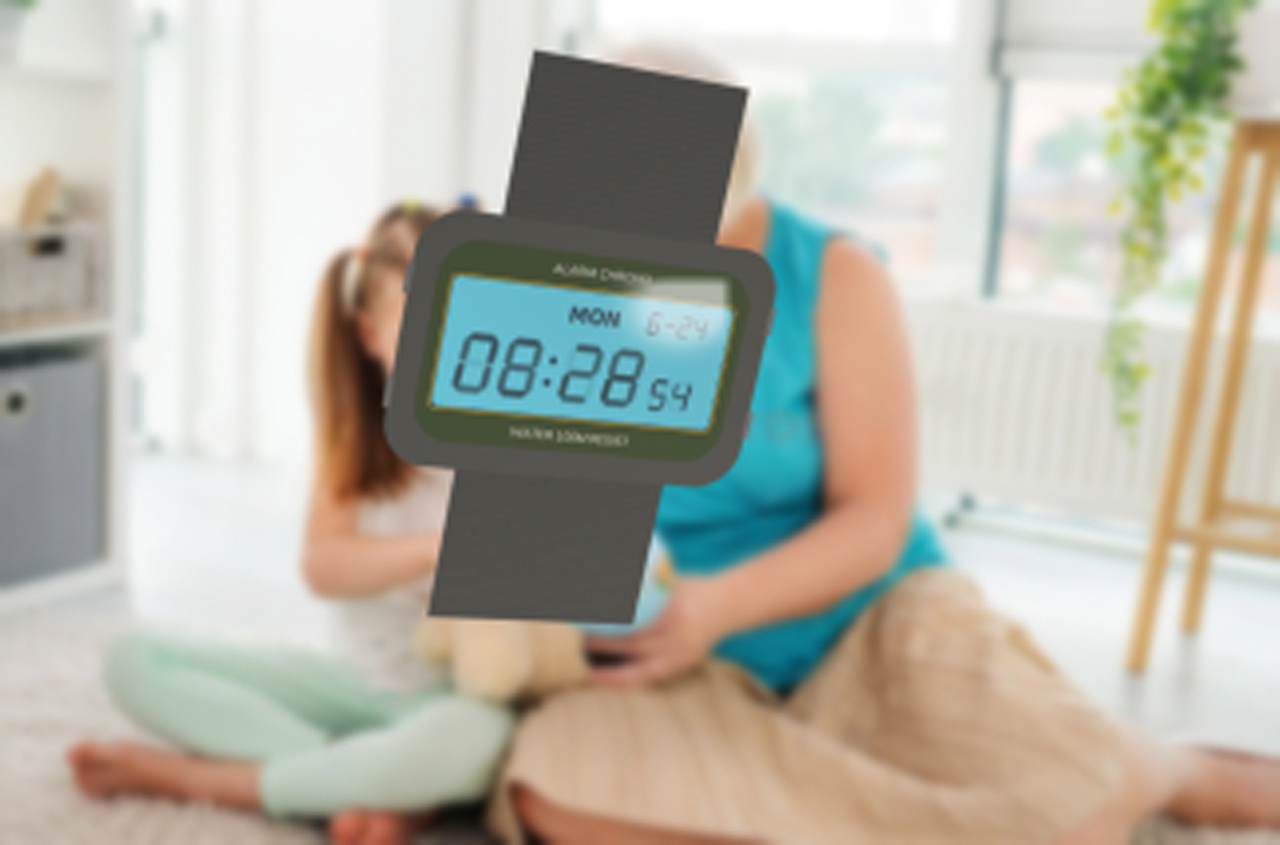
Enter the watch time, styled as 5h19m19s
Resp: 8h28m54s
